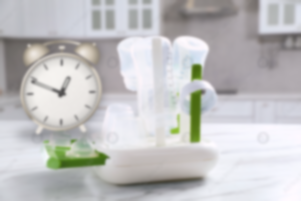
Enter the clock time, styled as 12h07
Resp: 12h49
